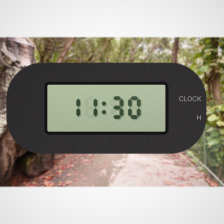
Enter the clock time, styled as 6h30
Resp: 11h30
